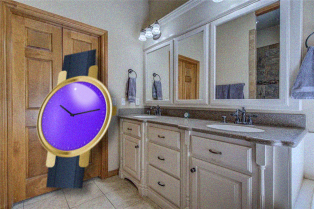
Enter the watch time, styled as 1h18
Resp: 10h14
